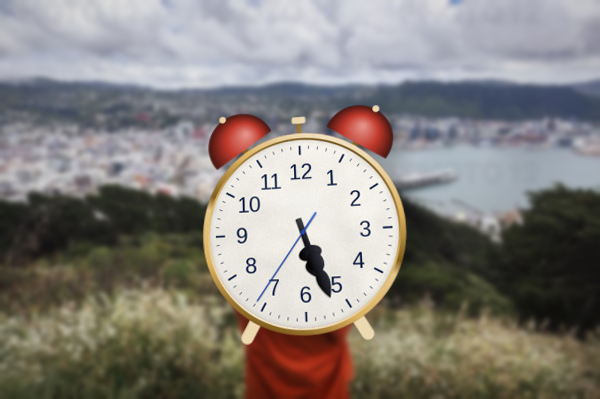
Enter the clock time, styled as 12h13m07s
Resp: 5h26m36s
